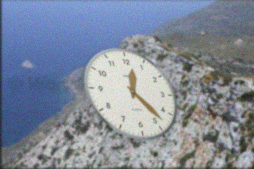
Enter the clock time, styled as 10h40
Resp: 12h23
